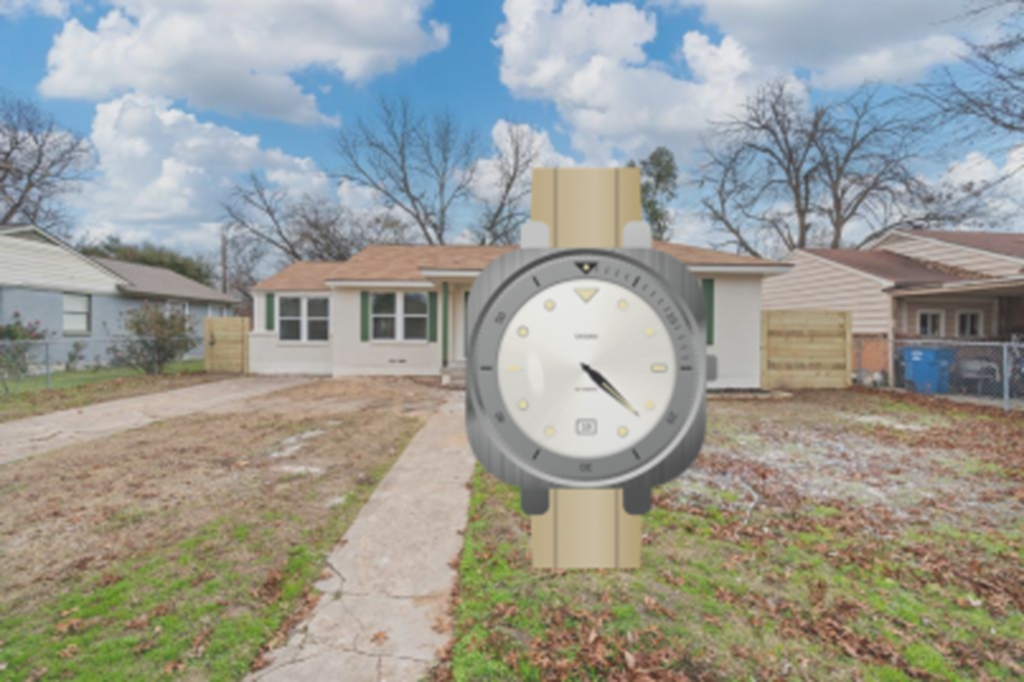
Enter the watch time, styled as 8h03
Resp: 4h22
